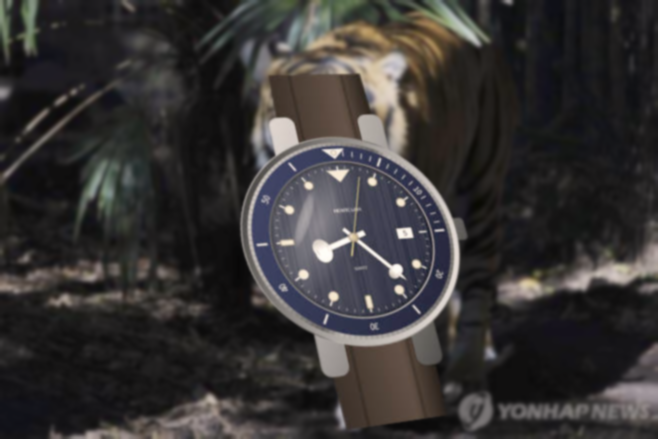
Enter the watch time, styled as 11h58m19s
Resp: 8h23m03s
